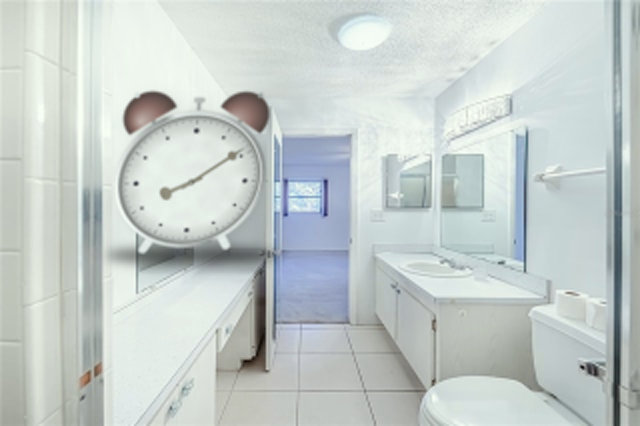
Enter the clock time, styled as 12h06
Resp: 8h09
